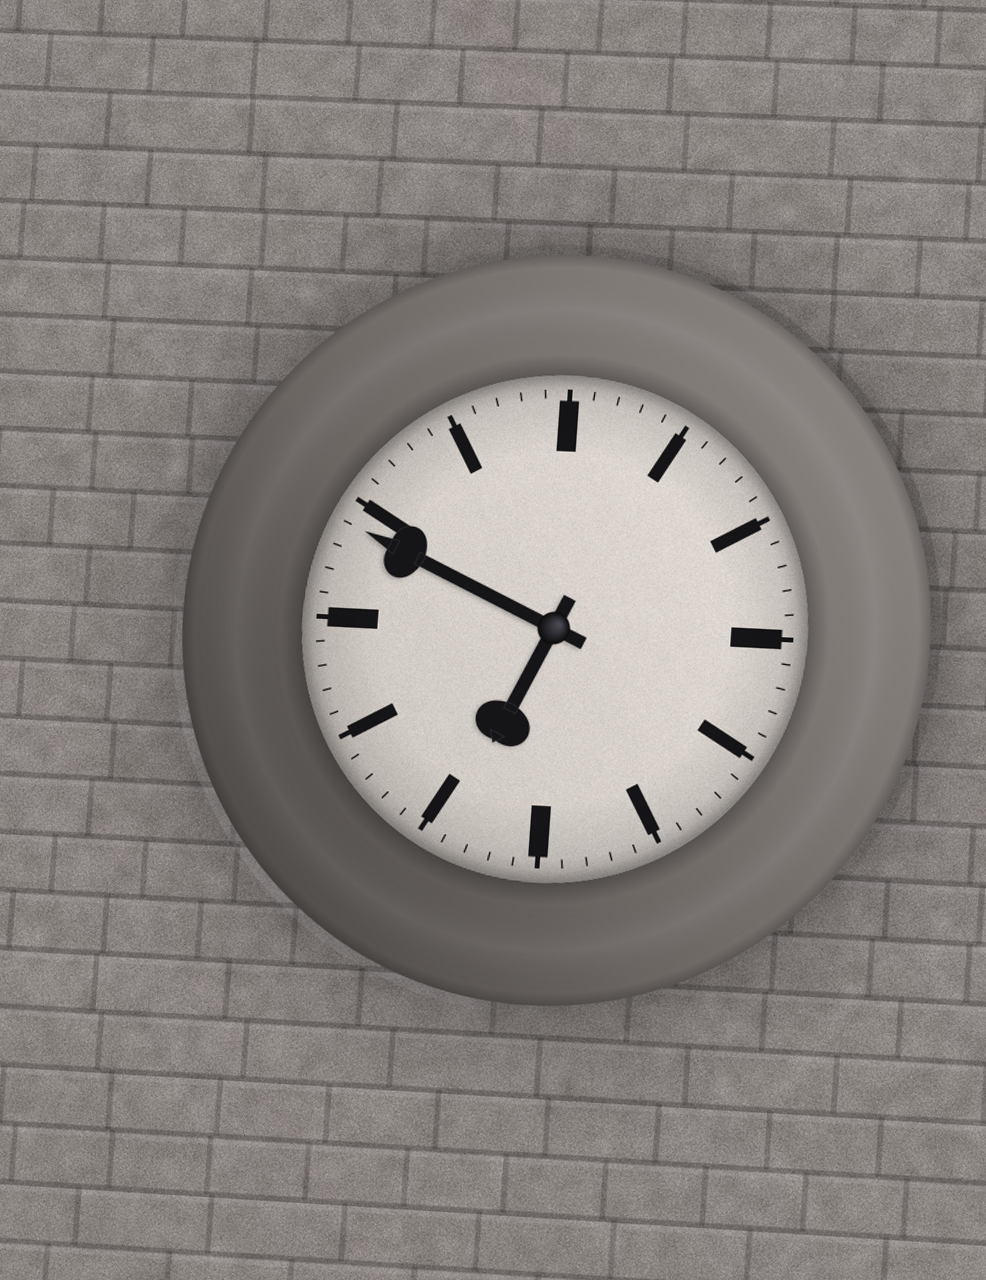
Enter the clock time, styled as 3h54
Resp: 6h49
